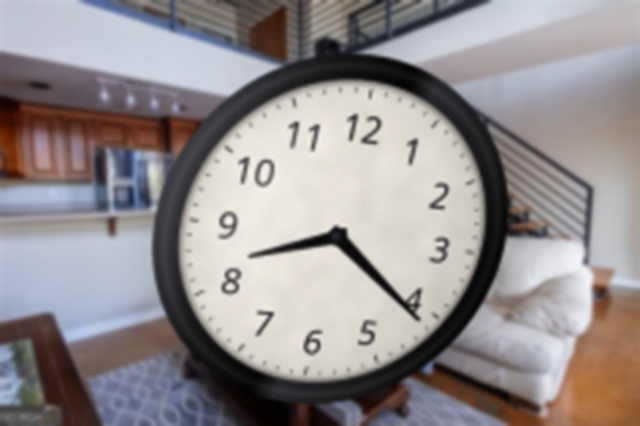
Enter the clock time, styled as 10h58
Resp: 8h21
